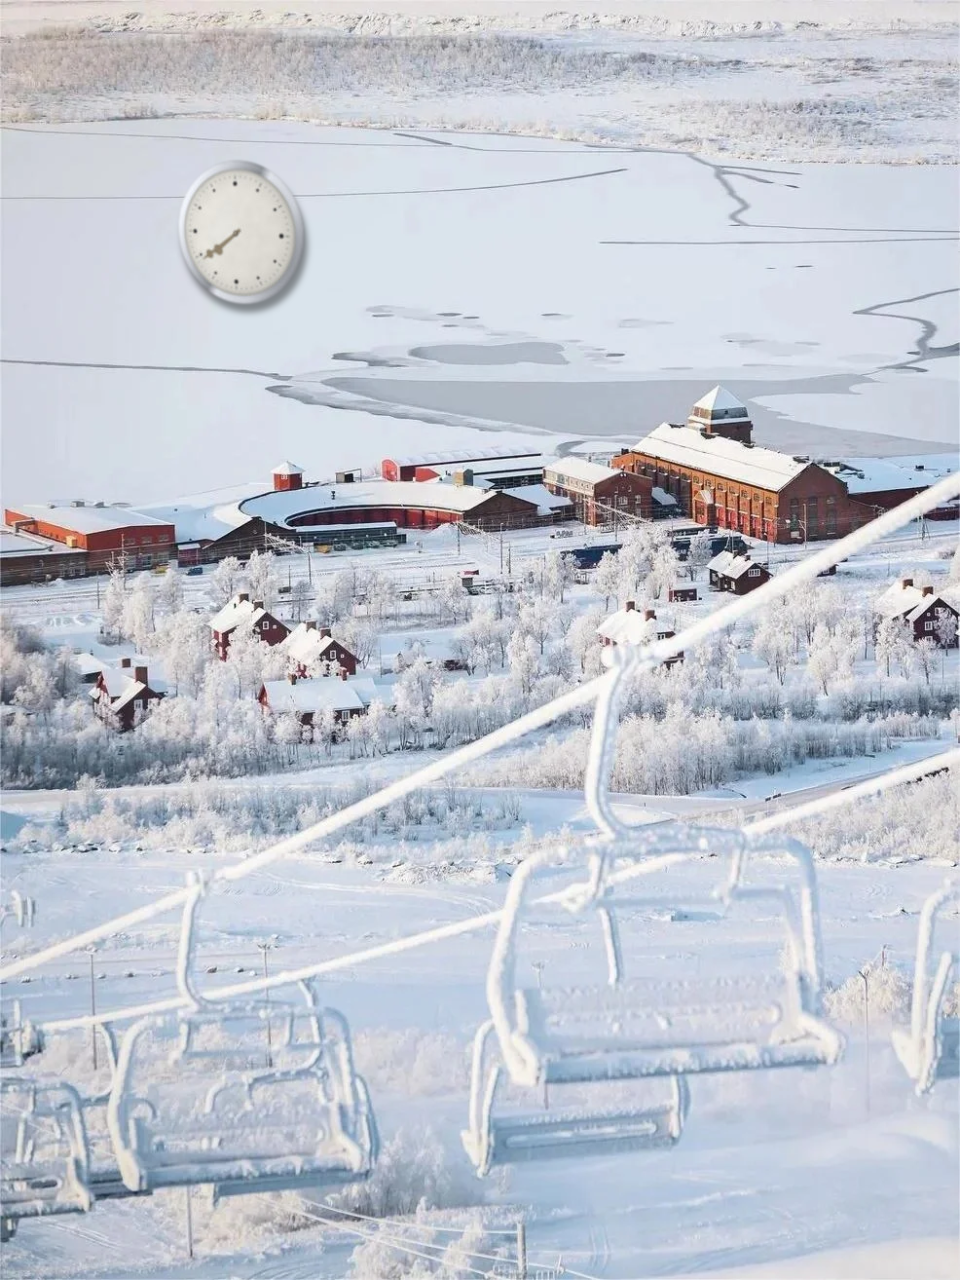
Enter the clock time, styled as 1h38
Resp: 7h39
